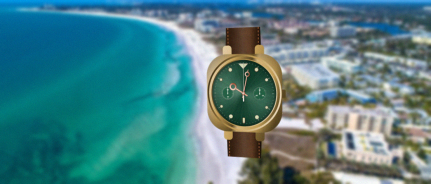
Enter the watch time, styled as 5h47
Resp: 10h02
